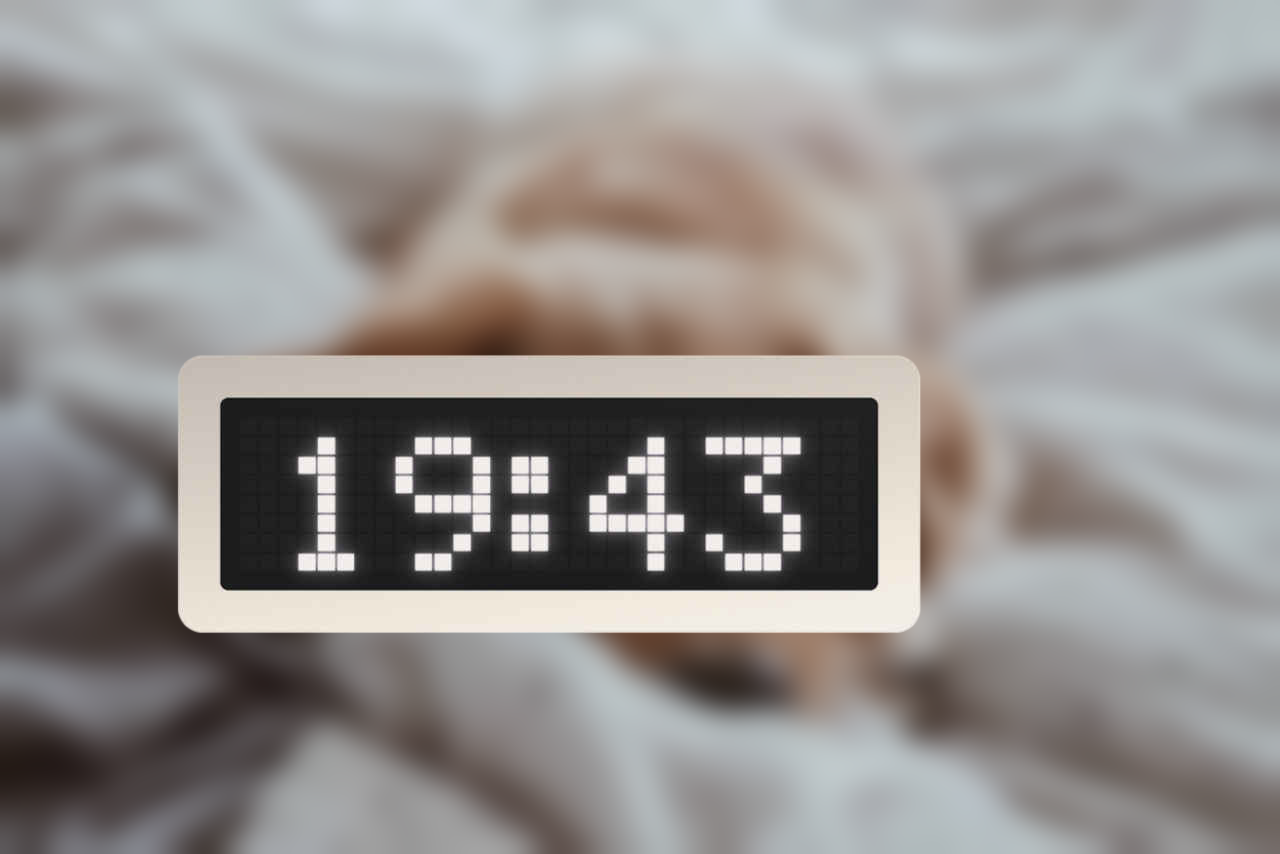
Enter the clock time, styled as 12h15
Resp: 19h43
